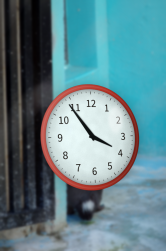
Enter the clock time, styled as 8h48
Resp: 3h54
